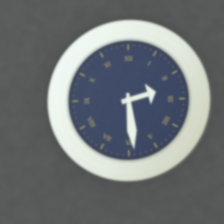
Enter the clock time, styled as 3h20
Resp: 2h29
